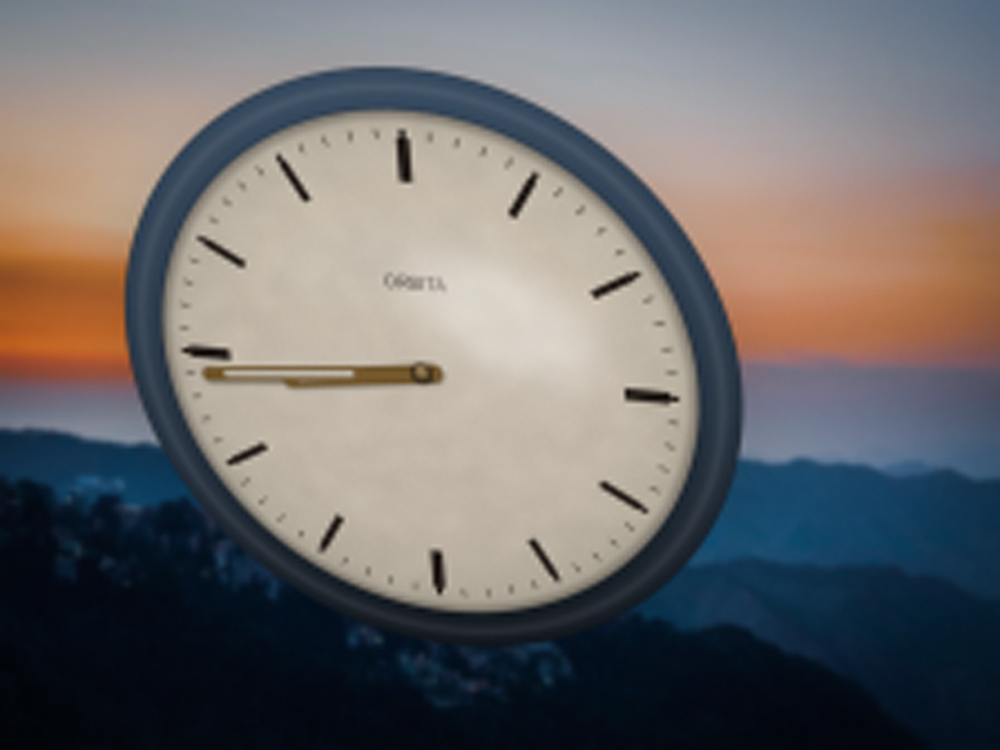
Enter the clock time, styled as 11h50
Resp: 8h44
